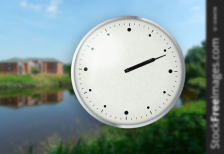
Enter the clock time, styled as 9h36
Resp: 2h11
